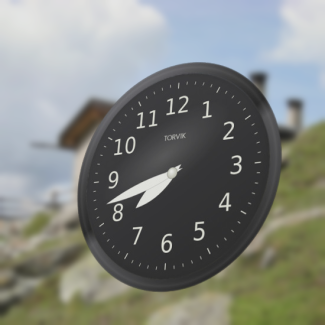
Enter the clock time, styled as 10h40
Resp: 7h42
